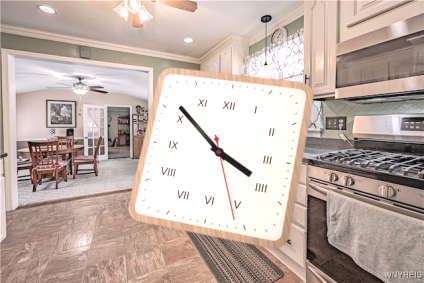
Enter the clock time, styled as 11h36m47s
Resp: 3h51m26s
